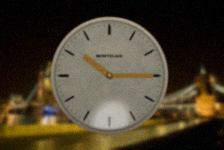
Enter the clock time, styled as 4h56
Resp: 10h15
